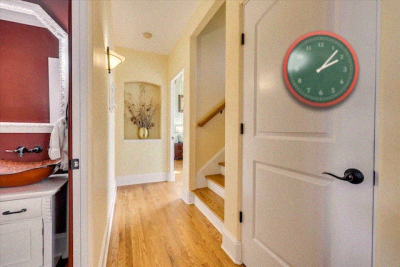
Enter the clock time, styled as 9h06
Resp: 2h07
